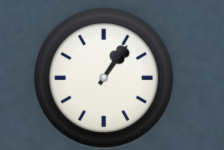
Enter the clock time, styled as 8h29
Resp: 1h06
